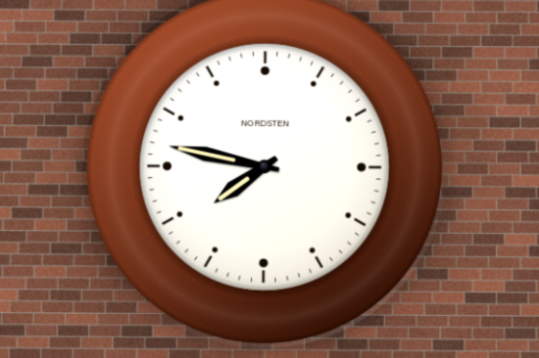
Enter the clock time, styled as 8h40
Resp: 7h47
